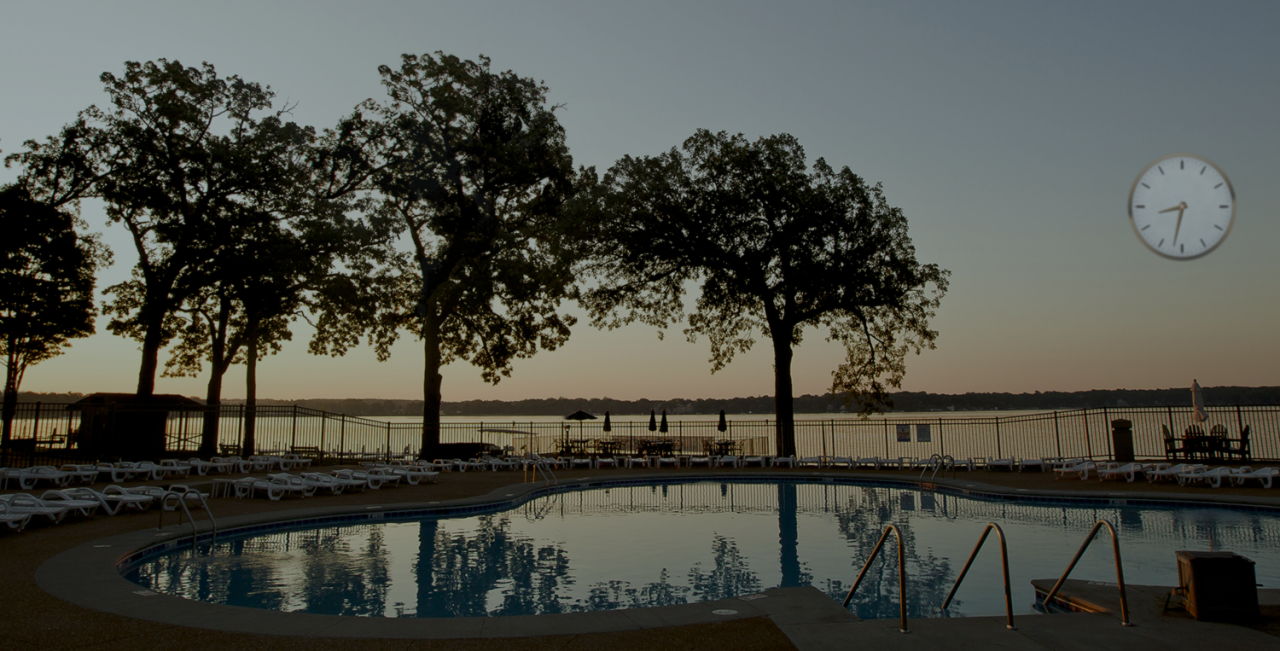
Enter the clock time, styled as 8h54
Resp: 8h32
